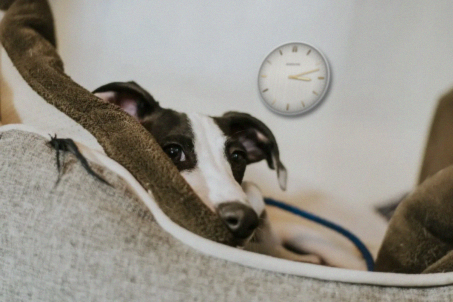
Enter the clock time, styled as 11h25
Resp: 3h12
